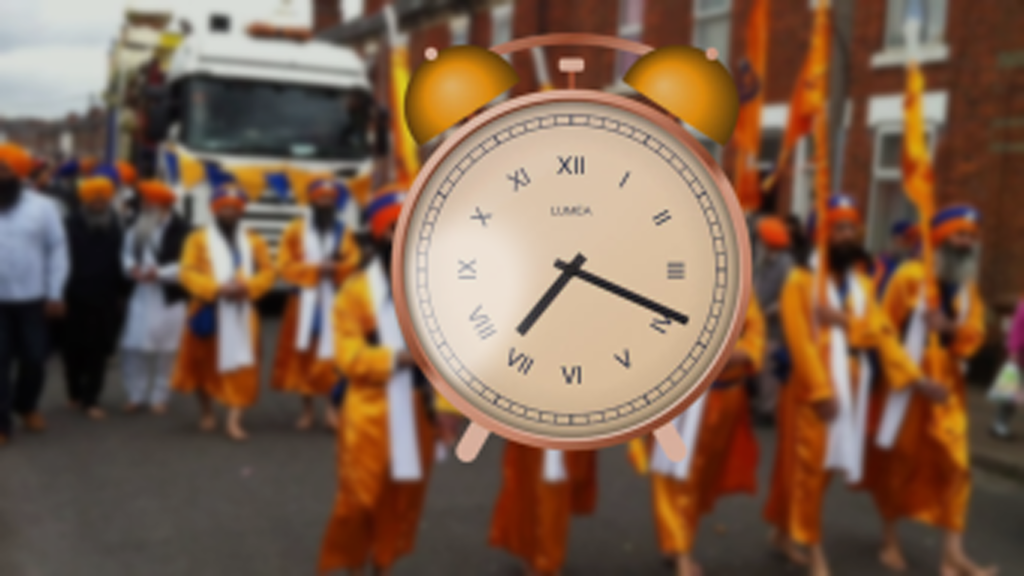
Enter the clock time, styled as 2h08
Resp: 7h19
